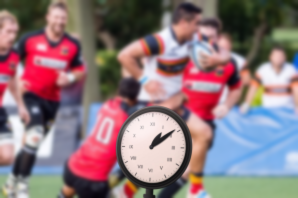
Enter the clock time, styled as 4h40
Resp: 1h09
